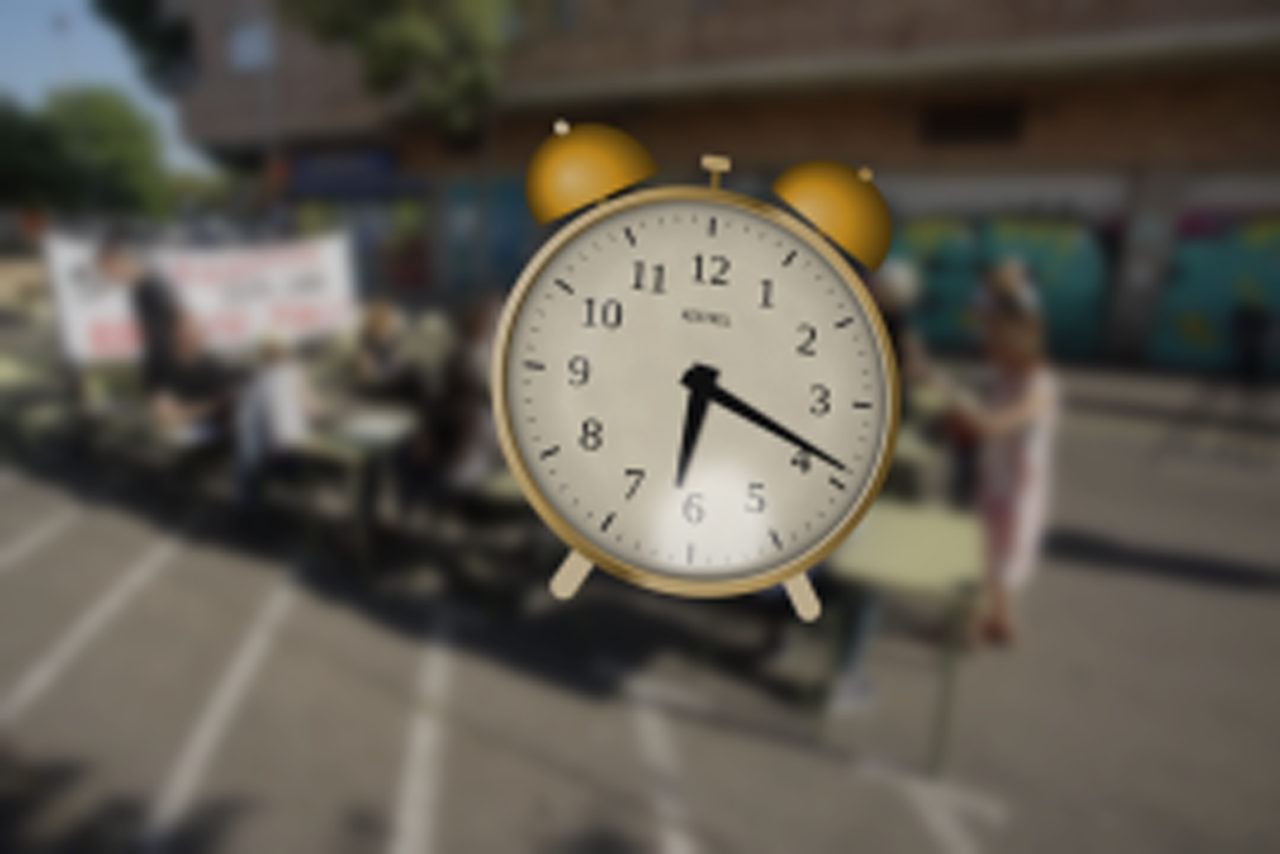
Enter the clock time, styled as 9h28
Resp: 6h19
